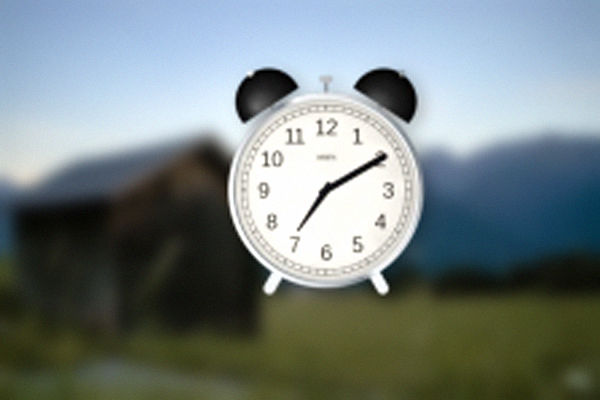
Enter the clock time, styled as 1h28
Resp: 7h10
